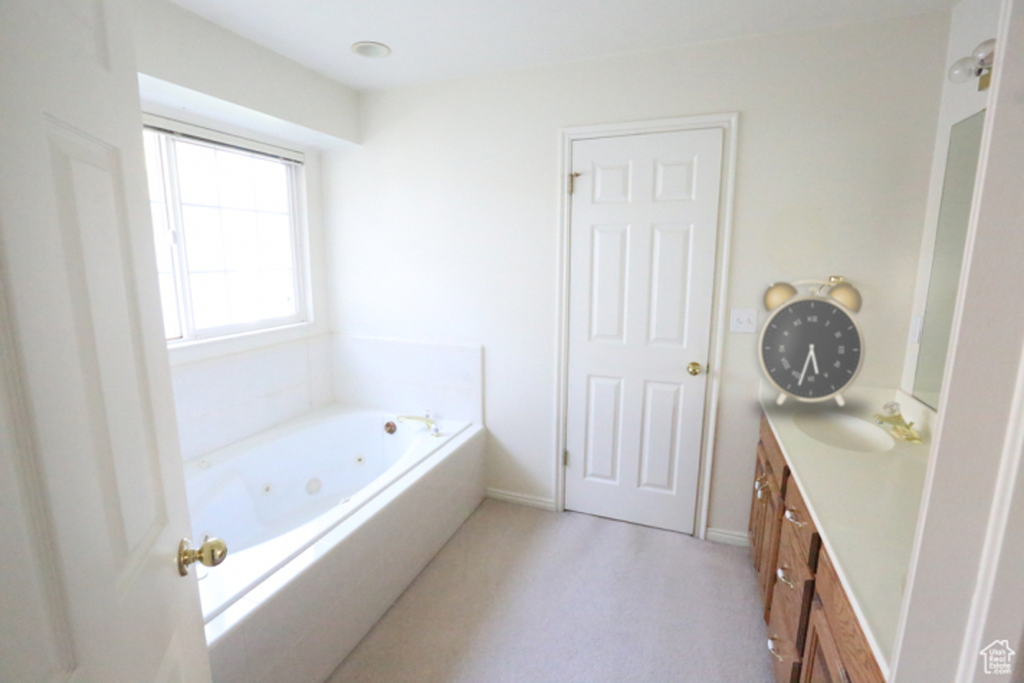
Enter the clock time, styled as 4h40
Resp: 5h33
